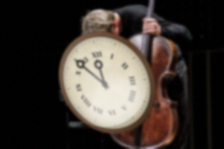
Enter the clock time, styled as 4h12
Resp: 11h53
